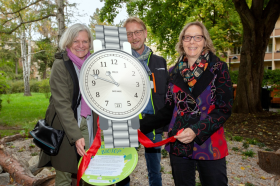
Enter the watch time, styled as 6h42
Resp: 10h48
